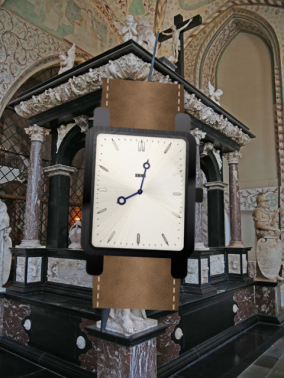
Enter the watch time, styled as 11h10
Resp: 8h02
